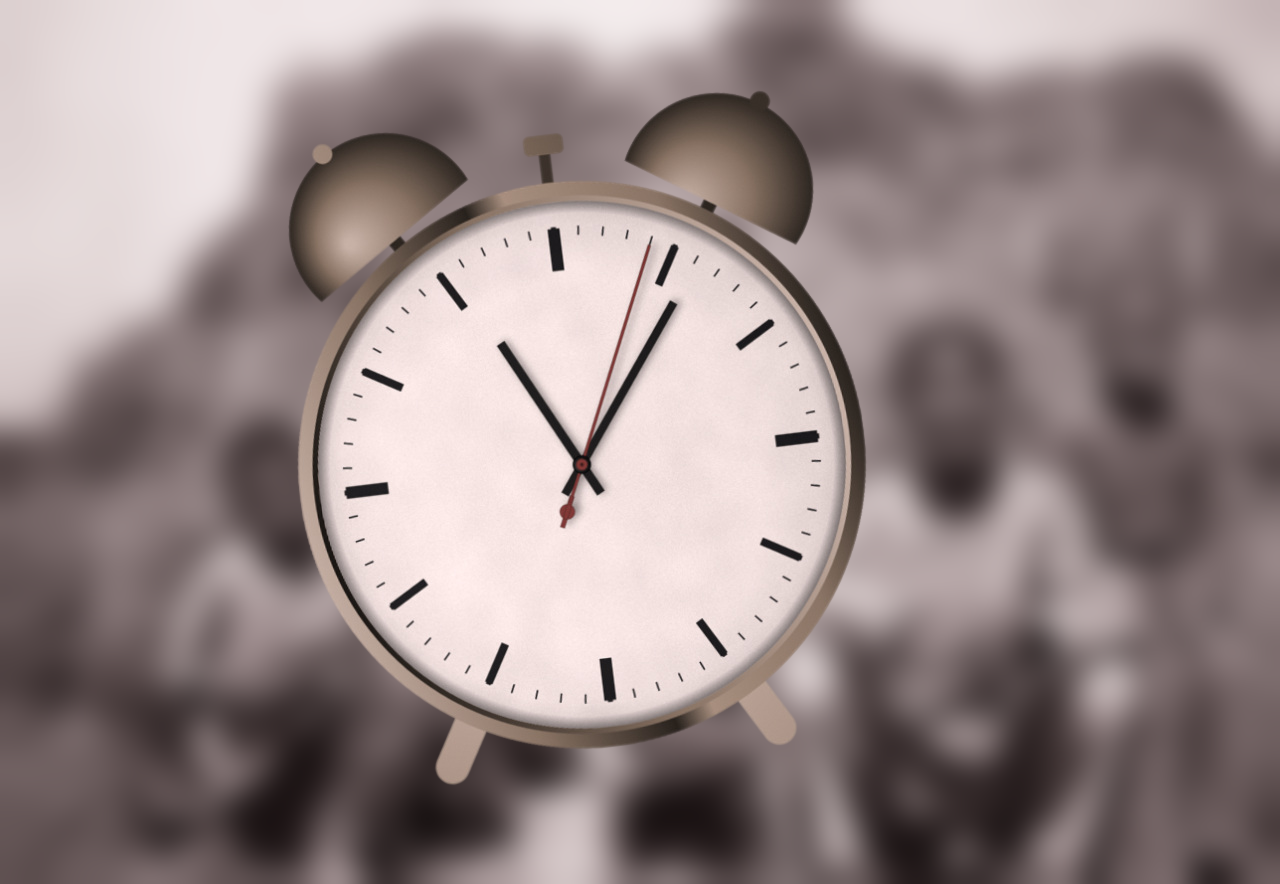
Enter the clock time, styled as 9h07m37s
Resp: 11h06m04s
